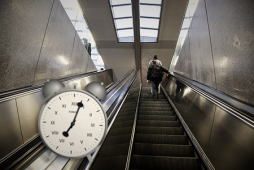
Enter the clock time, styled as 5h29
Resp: 7h03
